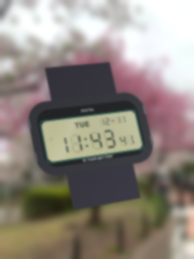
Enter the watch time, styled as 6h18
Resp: 11h43
